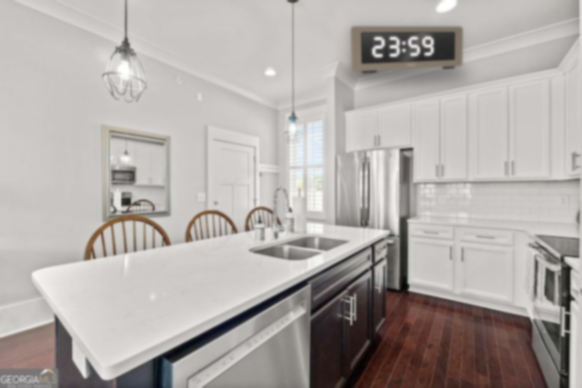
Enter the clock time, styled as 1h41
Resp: 23h59
